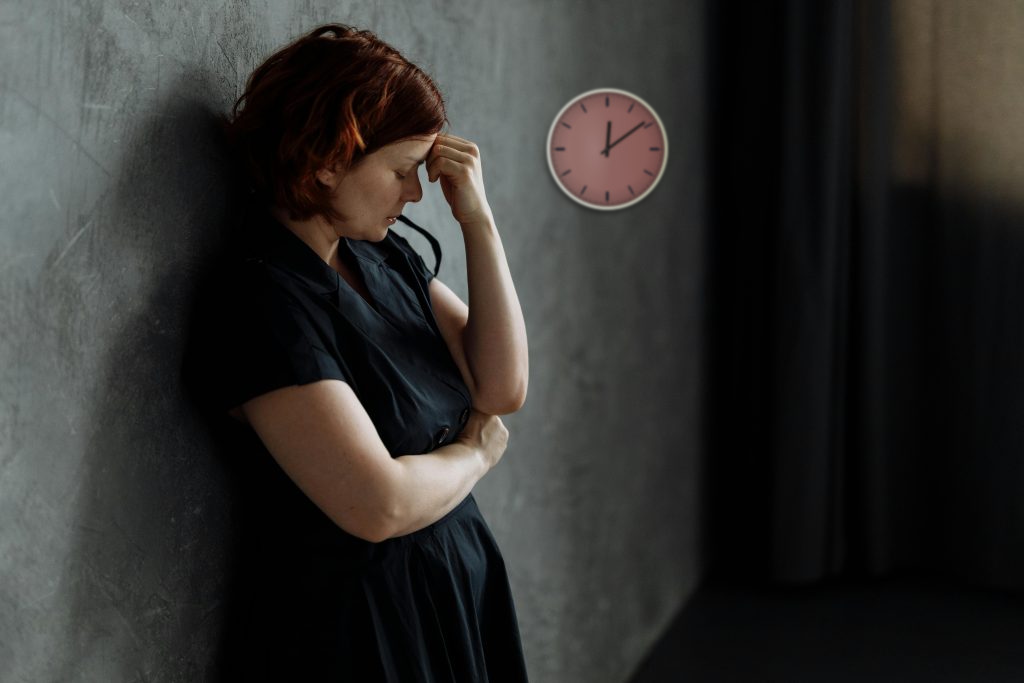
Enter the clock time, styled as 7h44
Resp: 12h09
